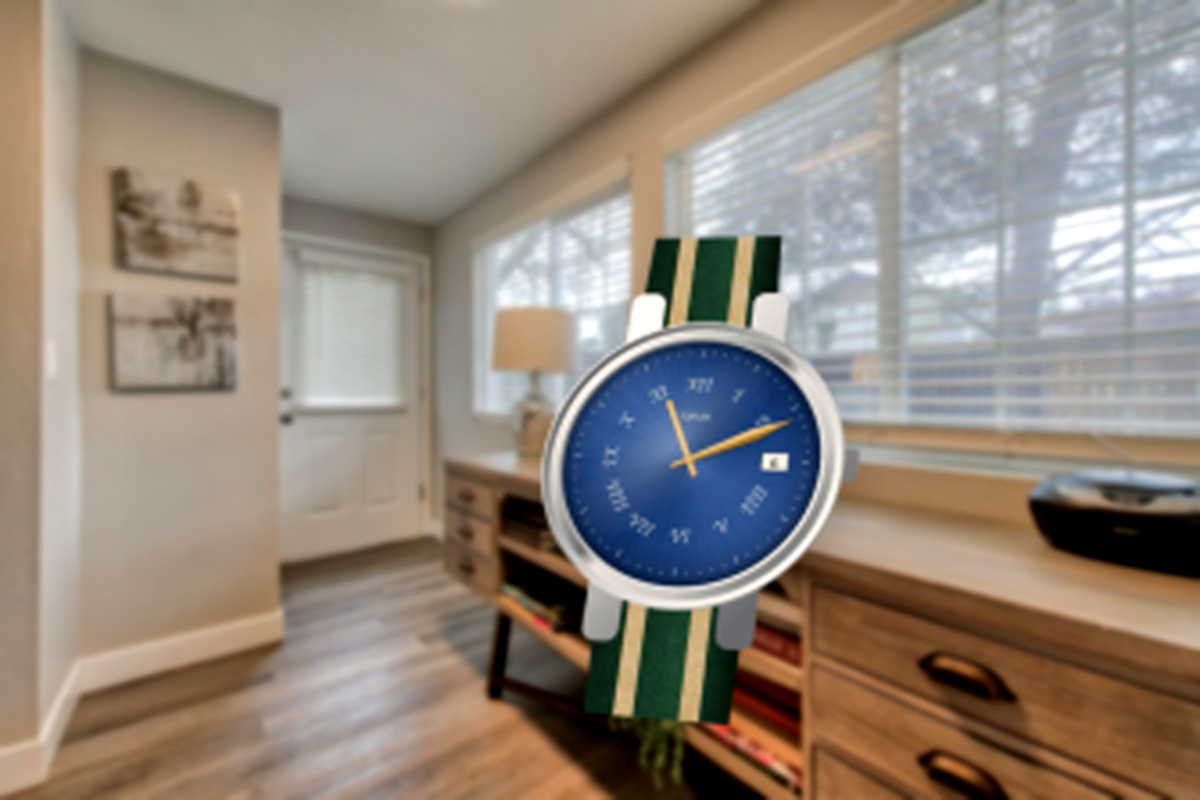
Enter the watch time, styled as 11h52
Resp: 11h11
